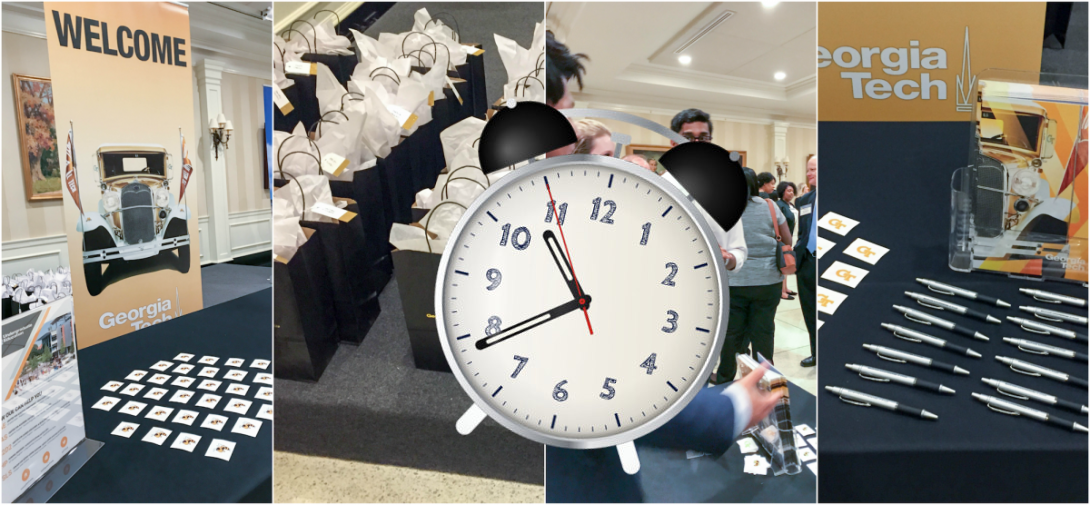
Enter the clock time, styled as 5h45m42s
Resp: 10h38m55s
